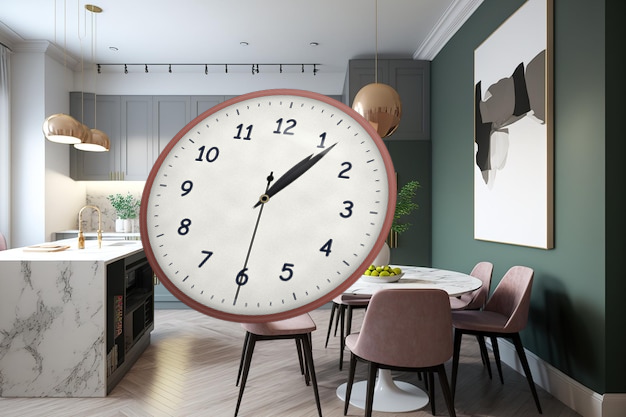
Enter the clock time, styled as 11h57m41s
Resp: 1h06m30s
